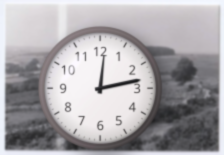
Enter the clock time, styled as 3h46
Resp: 12h13
